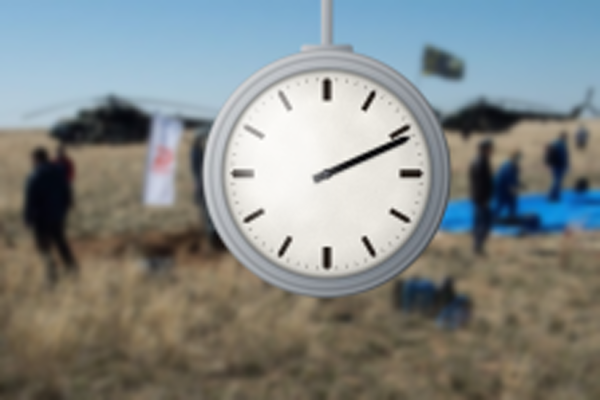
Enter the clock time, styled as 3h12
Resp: 2h11
